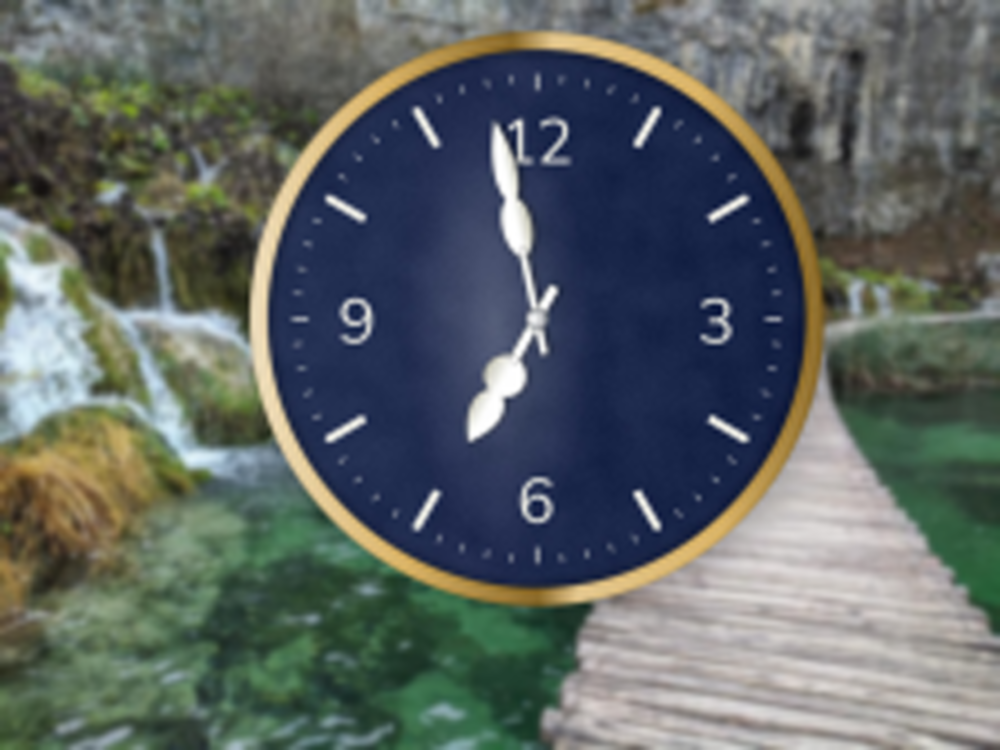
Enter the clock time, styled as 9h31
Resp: 6h58
